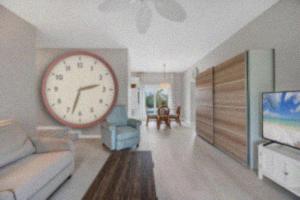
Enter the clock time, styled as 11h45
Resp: 2h33
